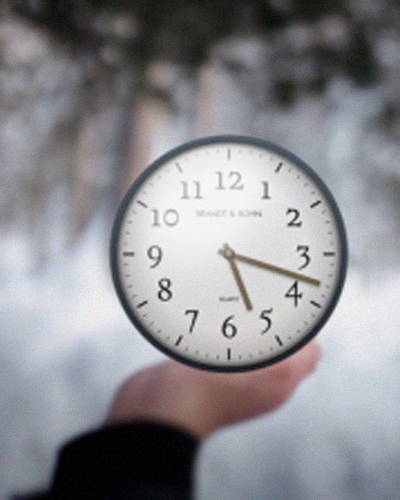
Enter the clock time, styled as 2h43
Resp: 5h18
